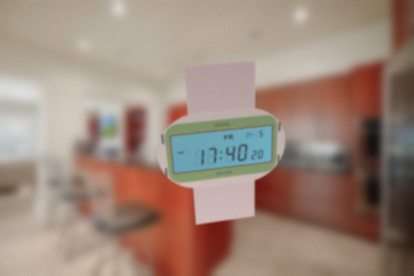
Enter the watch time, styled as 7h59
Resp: 17h40
